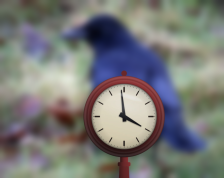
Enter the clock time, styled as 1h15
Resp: 3h59
